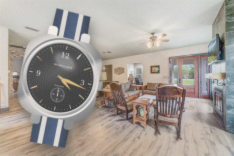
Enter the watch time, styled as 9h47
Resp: 4h17
